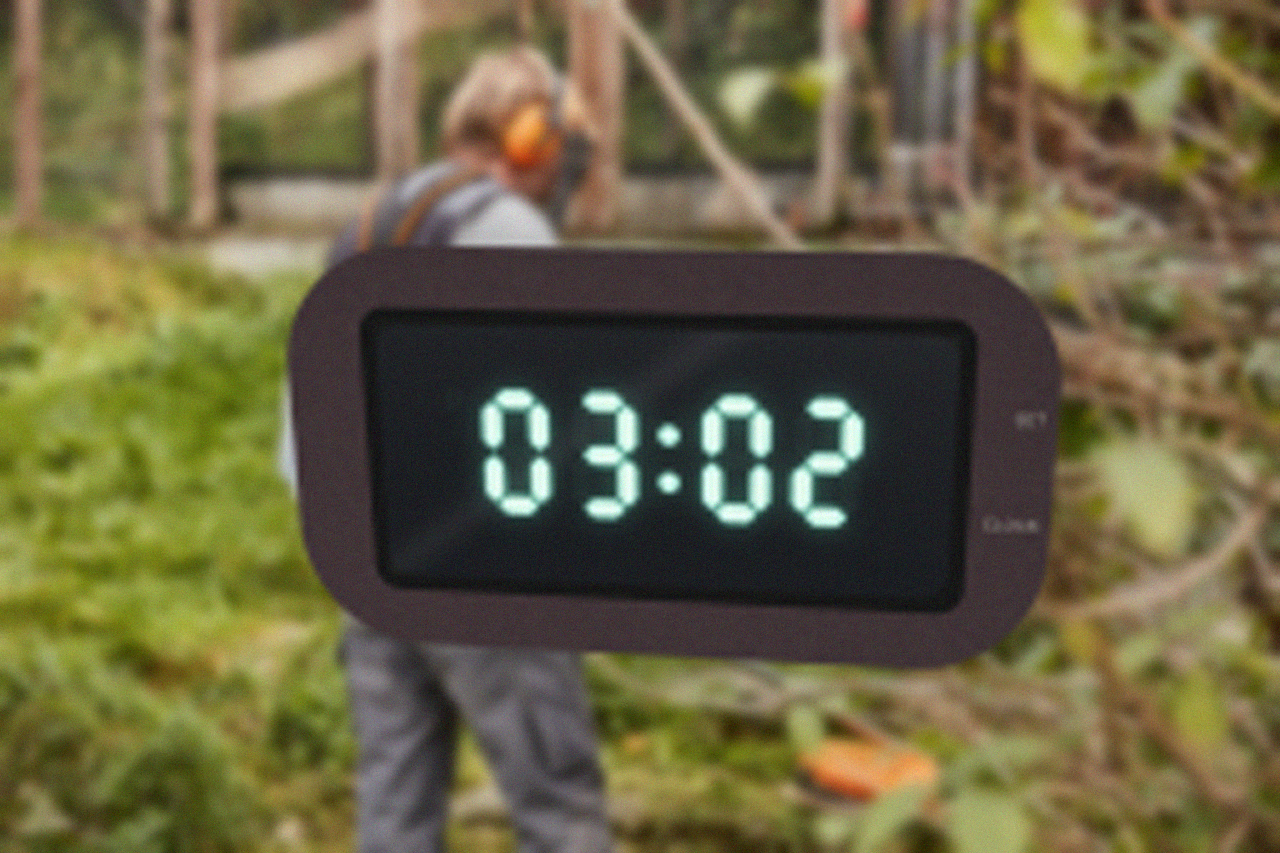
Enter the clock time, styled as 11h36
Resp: 3h02
